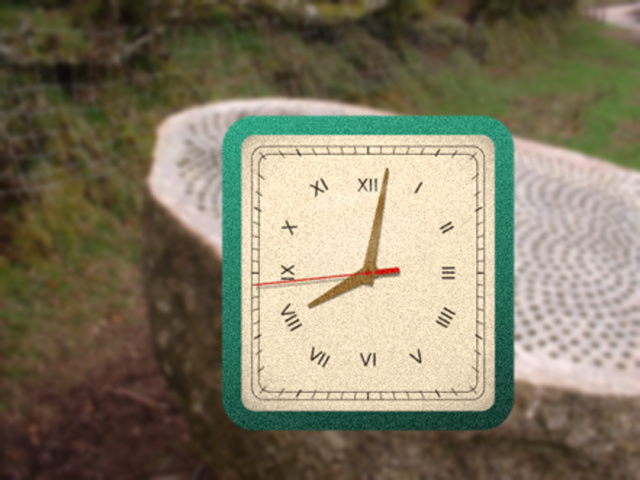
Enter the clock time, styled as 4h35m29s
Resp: 8h01m44s
